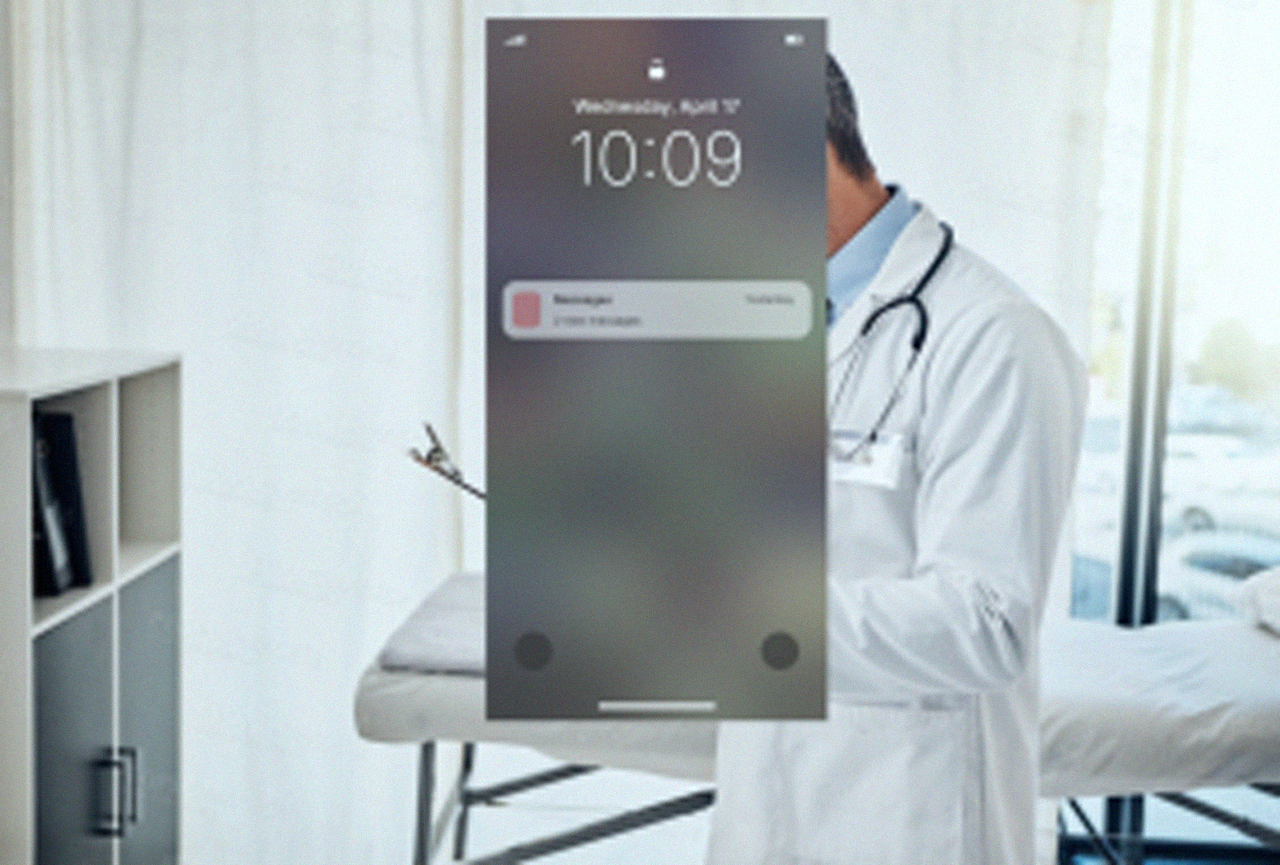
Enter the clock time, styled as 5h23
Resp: 10h09
